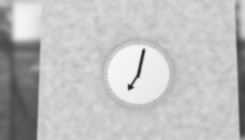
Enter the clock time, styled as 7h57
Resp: 7h02
